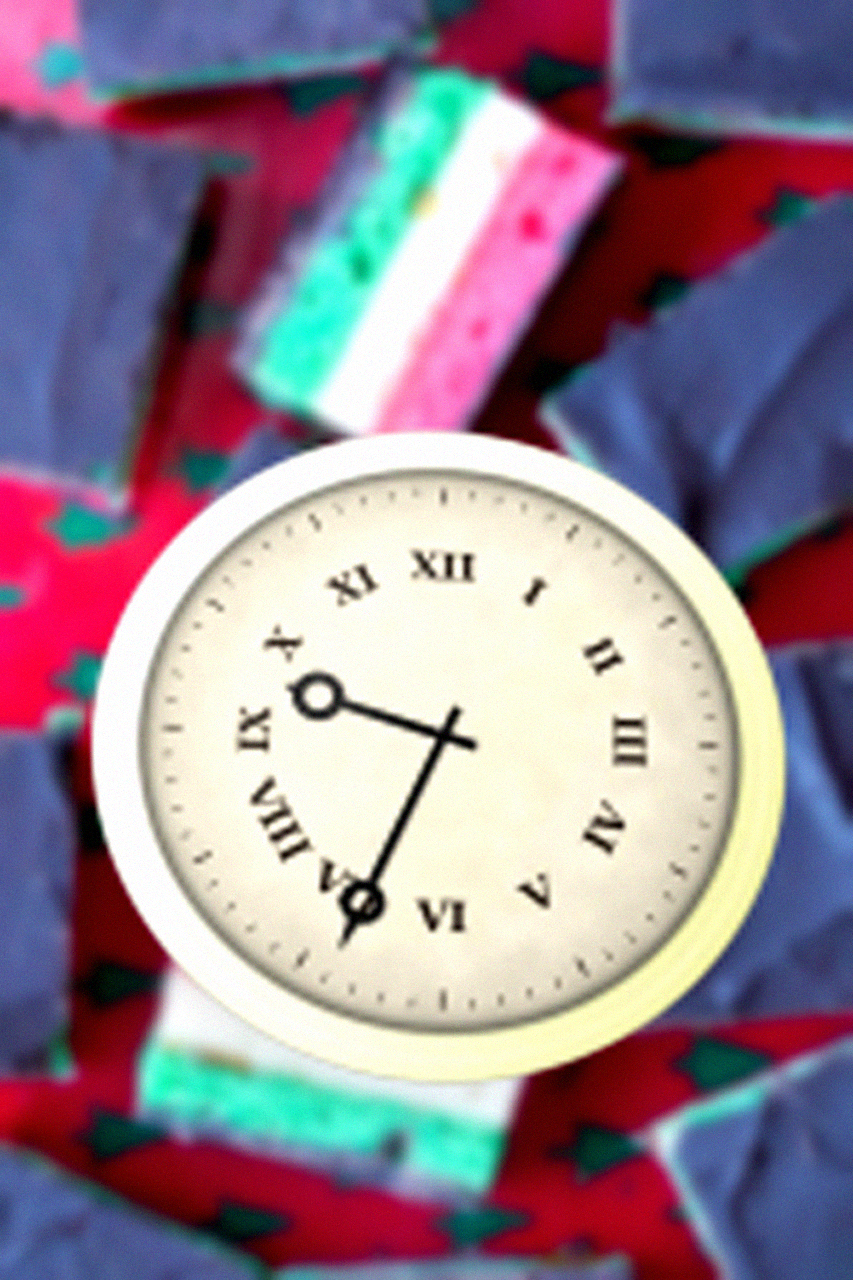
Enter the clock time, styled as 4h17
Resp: 9h34
